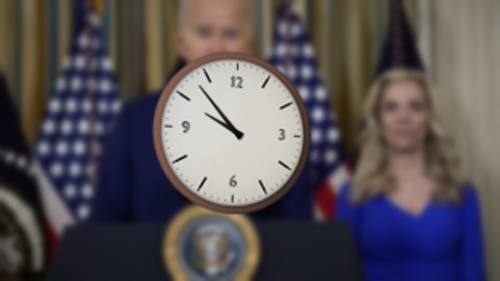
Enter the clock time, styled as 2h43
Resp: 9h53
